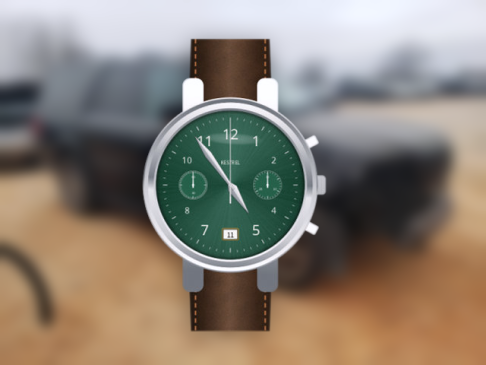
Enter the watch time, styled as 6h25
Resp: 4h54
